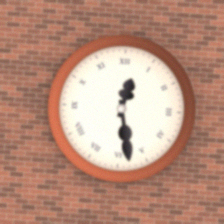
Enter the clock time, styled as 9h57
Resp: 12h28
